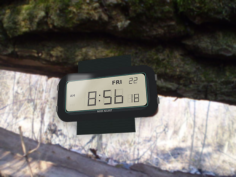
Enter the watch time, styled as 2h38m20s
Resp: 8h56m18s
